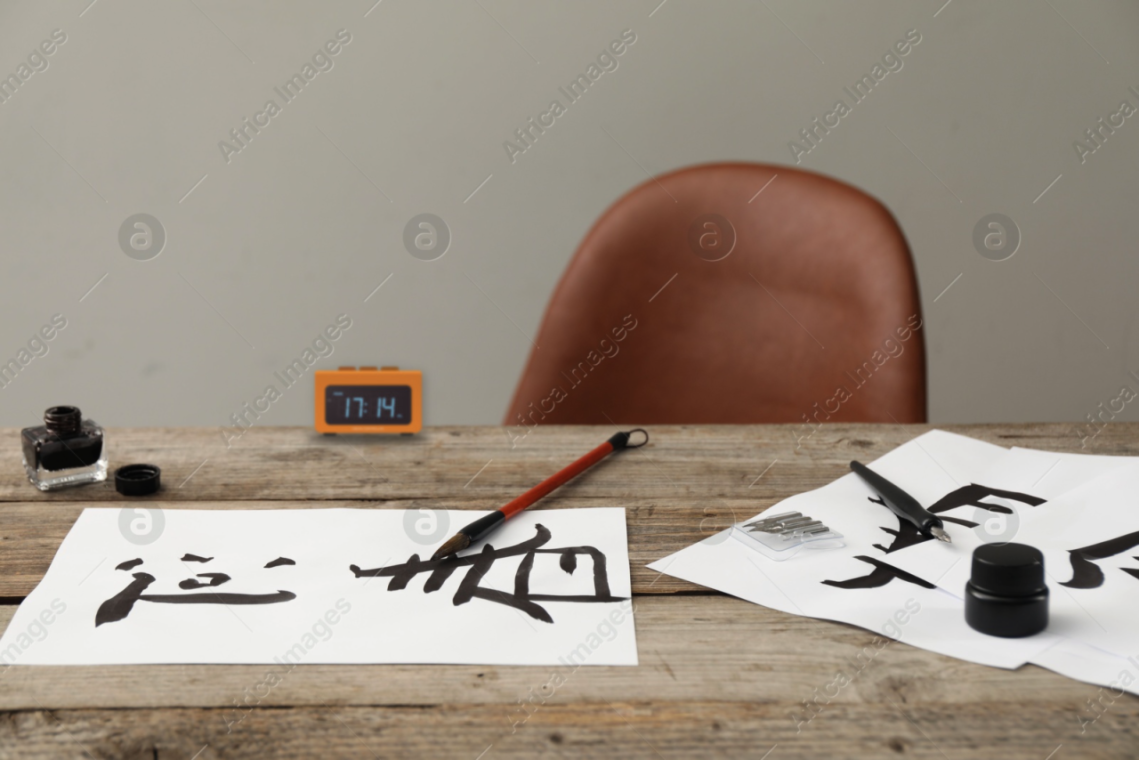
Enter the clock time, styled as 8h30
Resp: 17h14
